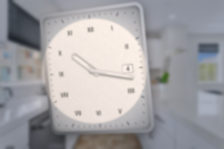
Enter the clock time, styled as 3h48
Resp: 10h17
